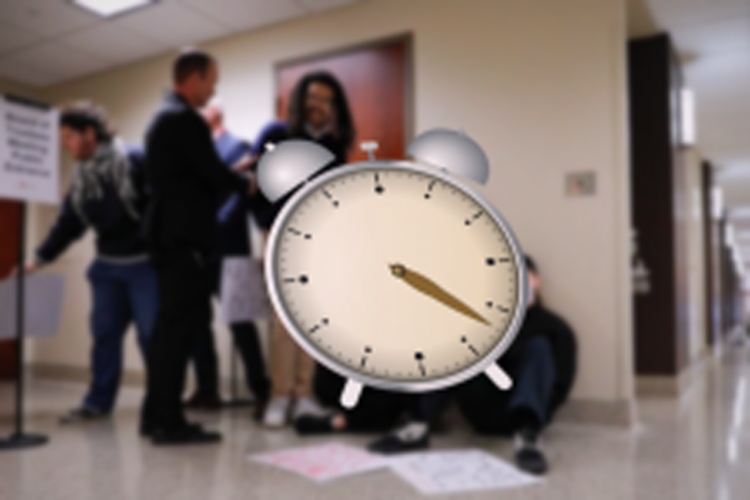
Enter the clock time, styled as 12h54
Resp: 4h22
